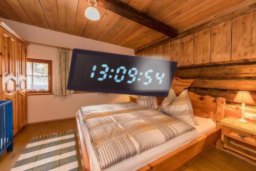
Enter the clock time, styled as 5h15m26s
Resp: 13h09m54s
